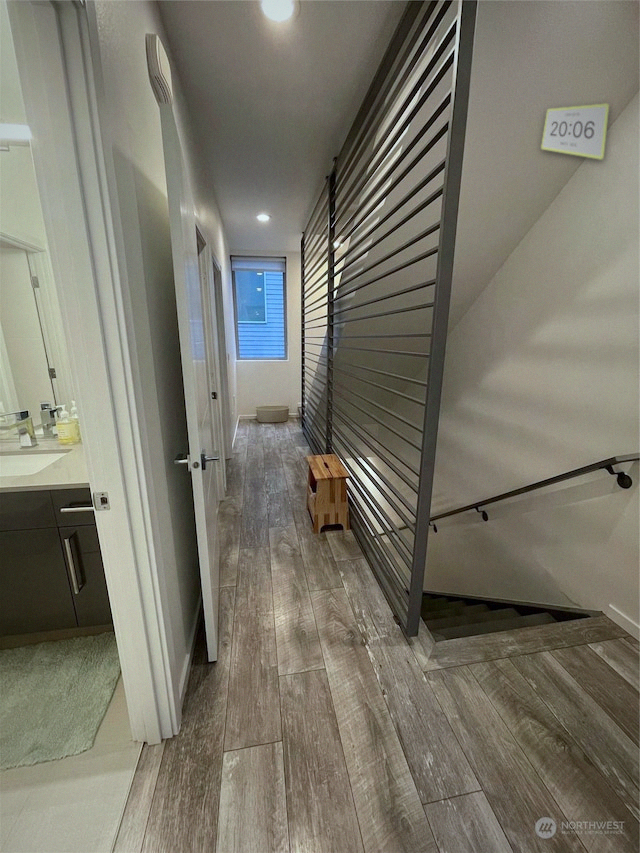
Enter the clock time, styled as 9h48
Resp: 20h06
